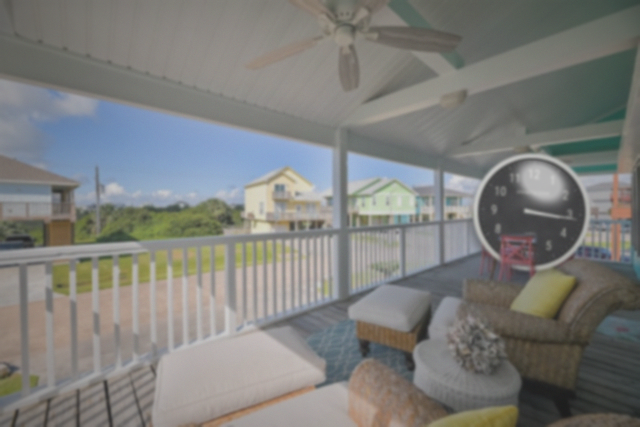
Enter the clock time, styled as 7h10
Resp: 3h16
